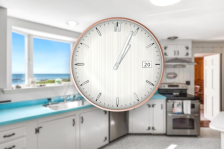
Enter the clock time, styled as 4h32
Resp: 1h04
